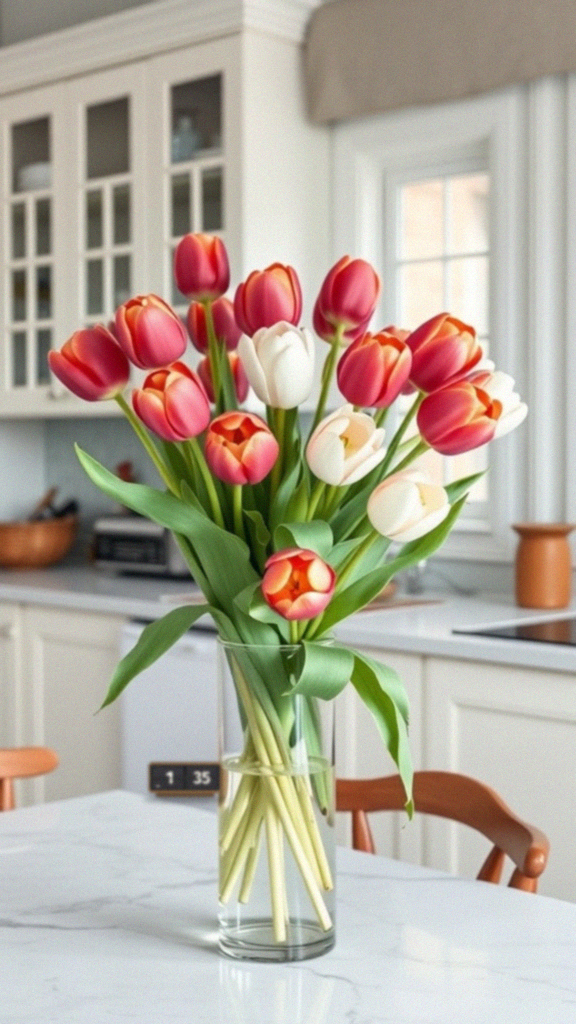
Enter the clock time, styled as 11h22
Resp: 1h35
